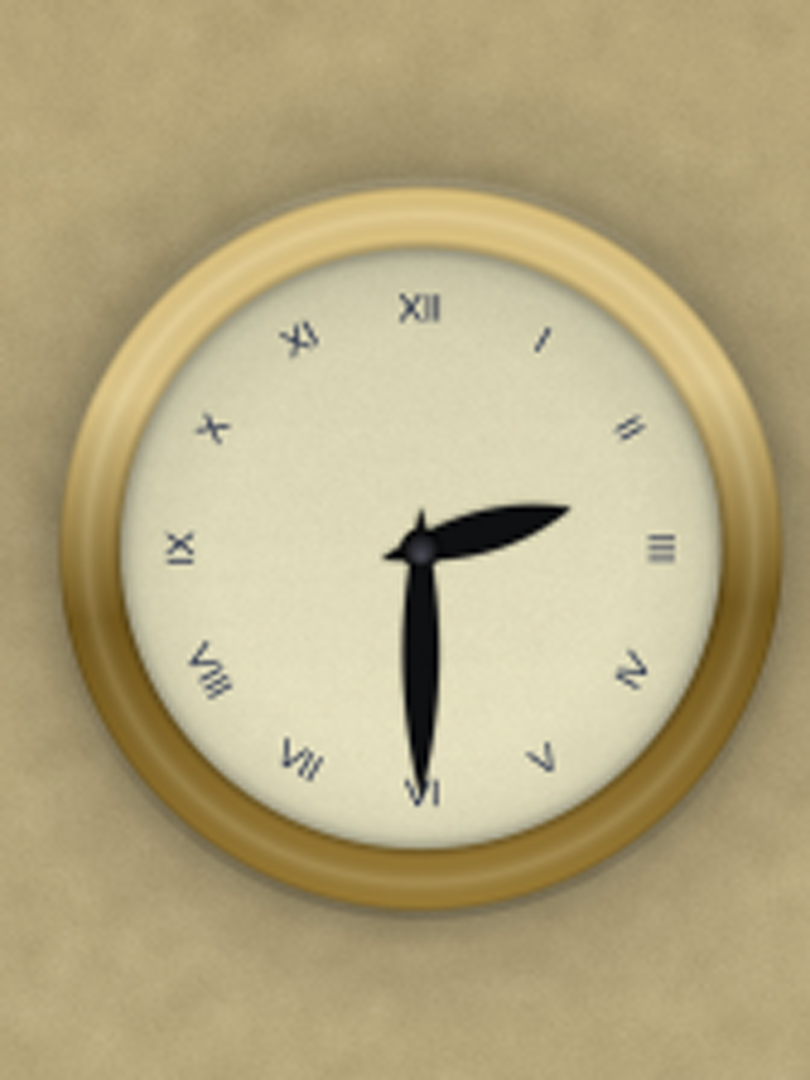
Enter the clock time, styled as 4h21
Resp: 2h30
